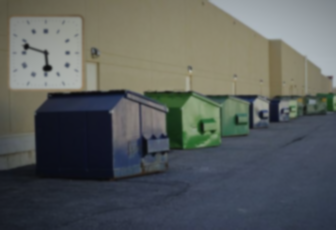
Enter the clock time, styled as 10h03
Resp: 5h48
